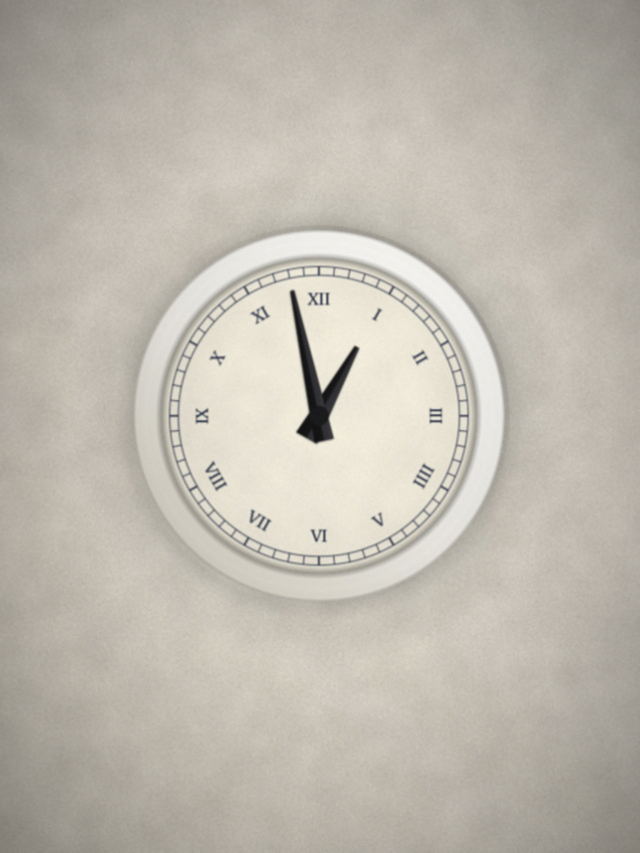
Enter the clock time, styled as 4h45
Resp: 12h58
